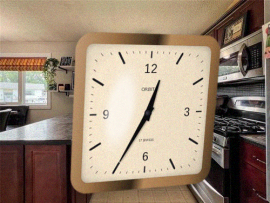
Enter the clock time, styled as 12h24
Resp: 12h35
